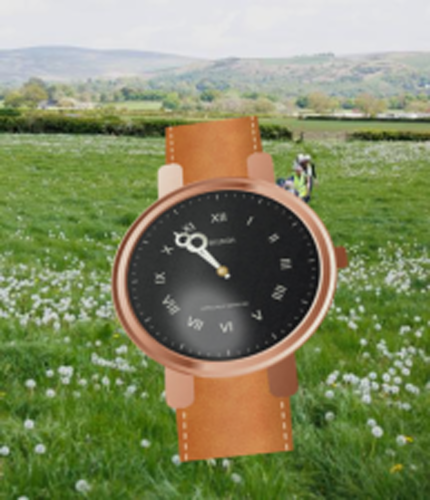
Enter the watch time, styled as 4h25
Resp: 10h53
